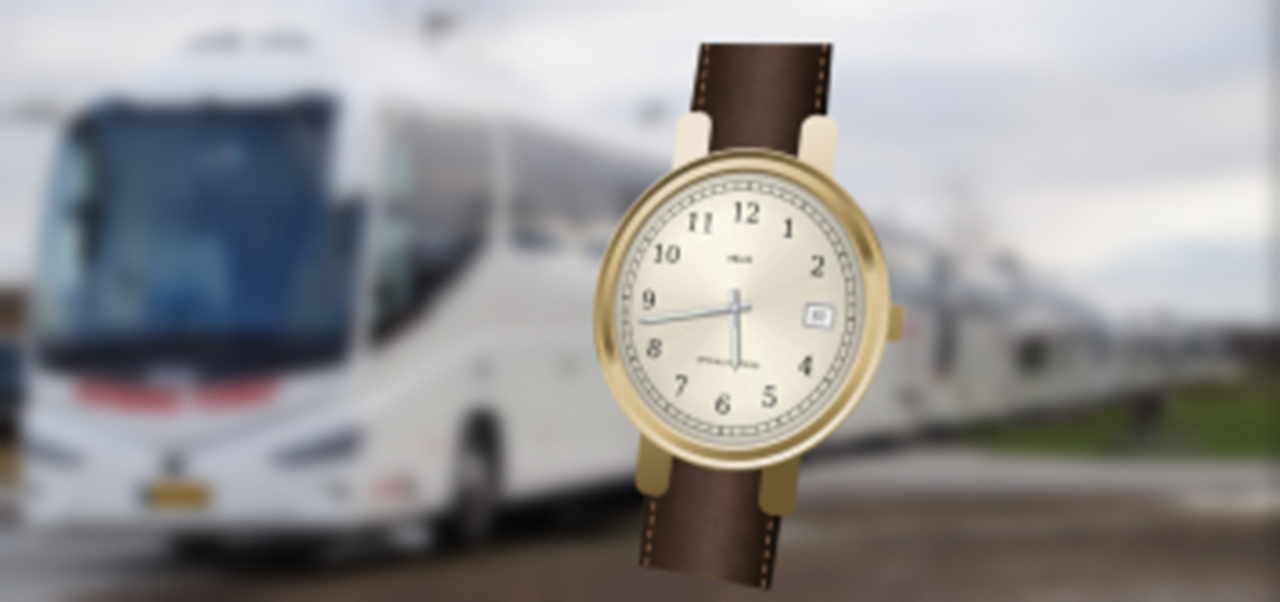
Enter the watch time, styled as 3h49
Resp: 5h43
